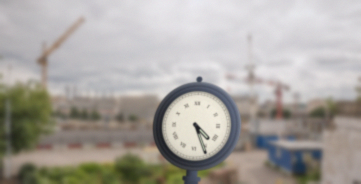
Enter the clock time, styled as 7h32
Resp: 4h26
